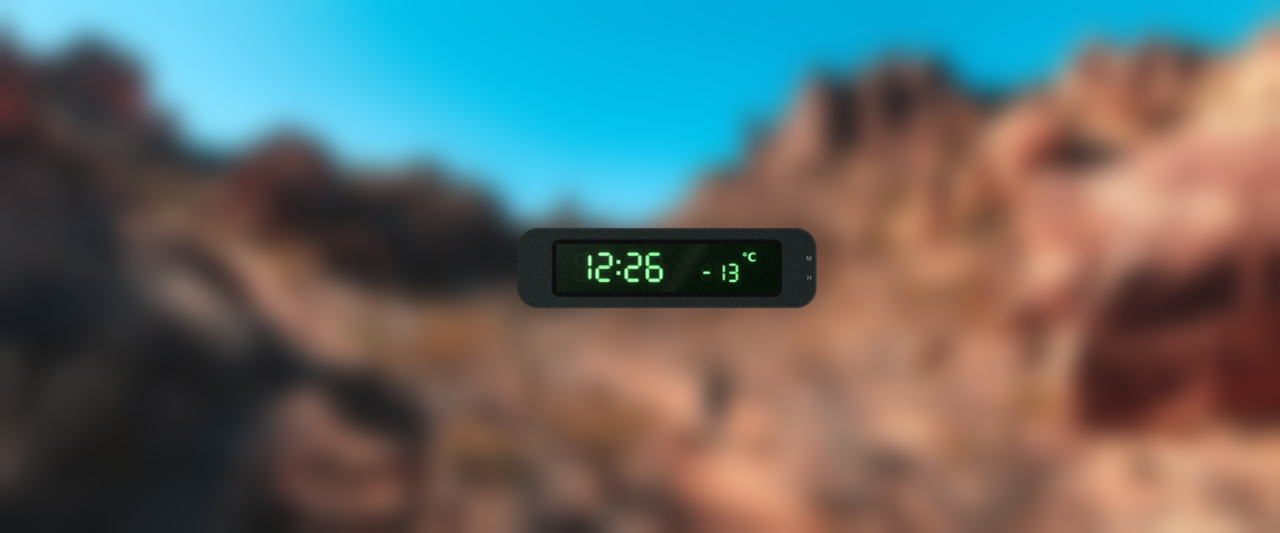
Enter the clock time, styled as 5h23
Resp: 12h26
